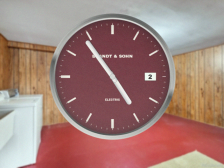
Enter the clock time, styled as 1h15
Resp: 4h54
